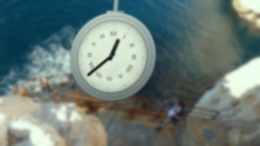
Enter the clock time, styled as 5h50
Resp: 12h38
